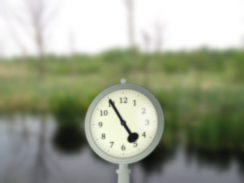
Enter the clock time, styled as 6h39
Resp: 4h55
